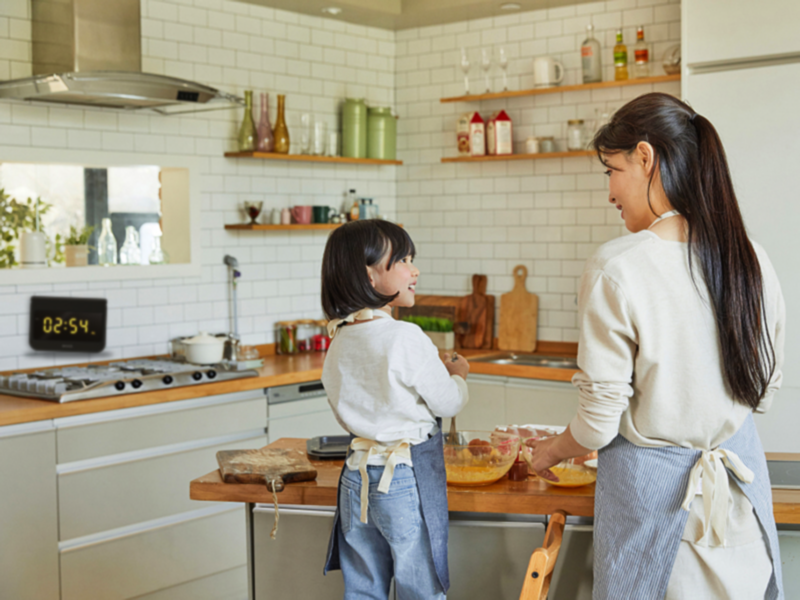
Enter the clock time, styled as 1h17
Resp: 2h54
